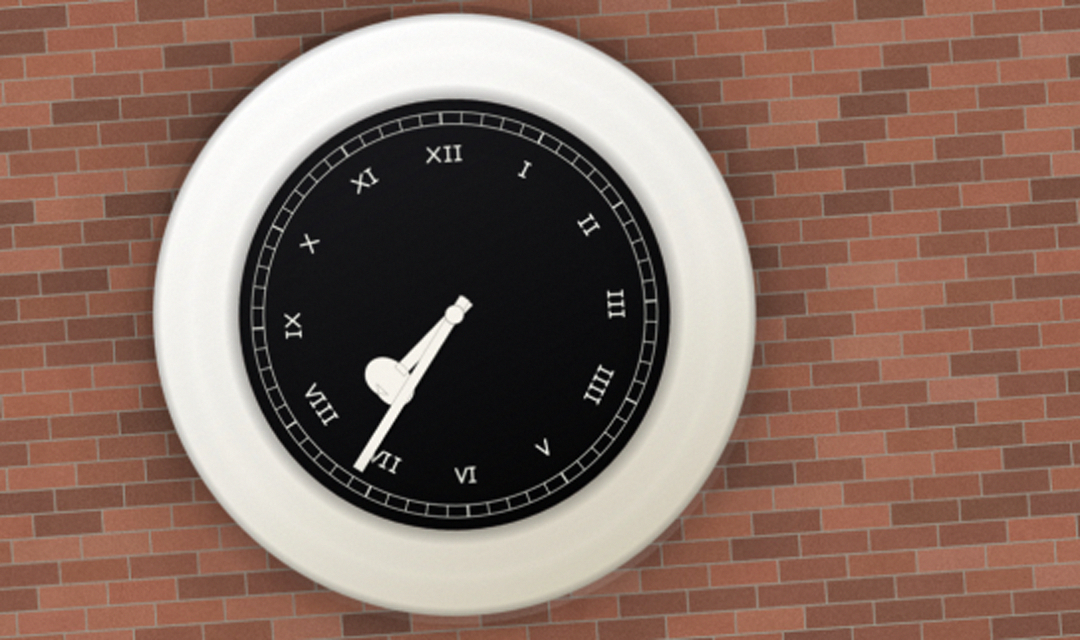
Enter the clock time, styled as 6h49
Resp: 7h36
